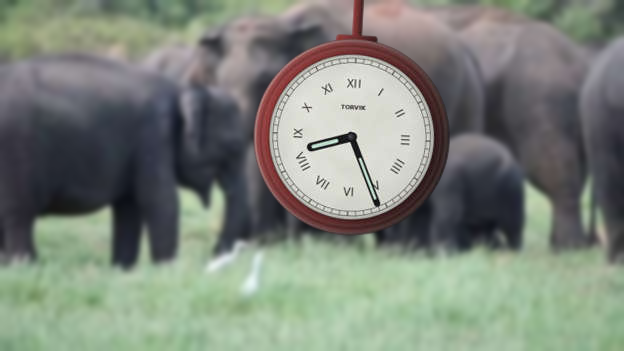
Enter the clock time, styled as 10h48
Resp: 8h26
